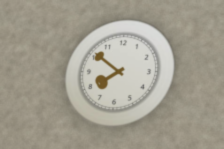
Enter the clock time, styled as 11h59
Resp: 7h51
